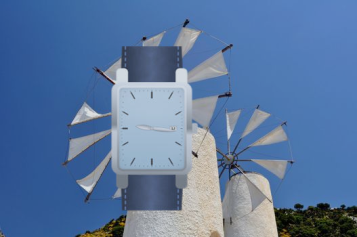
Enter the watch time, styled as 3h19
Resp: 9h16
